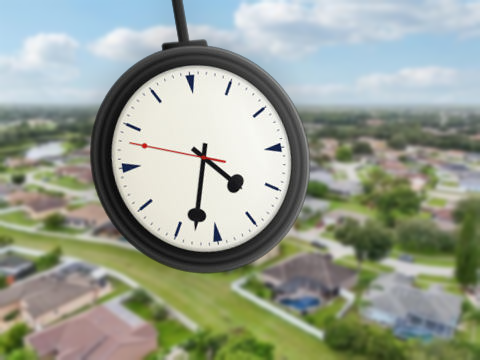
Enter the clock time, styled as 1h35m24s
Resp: 4h32m48s
